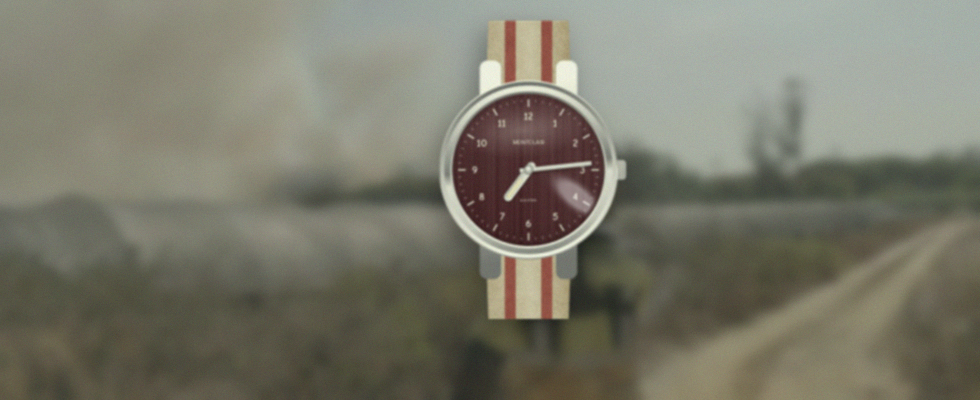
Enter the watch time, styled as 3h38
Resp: 7h14
